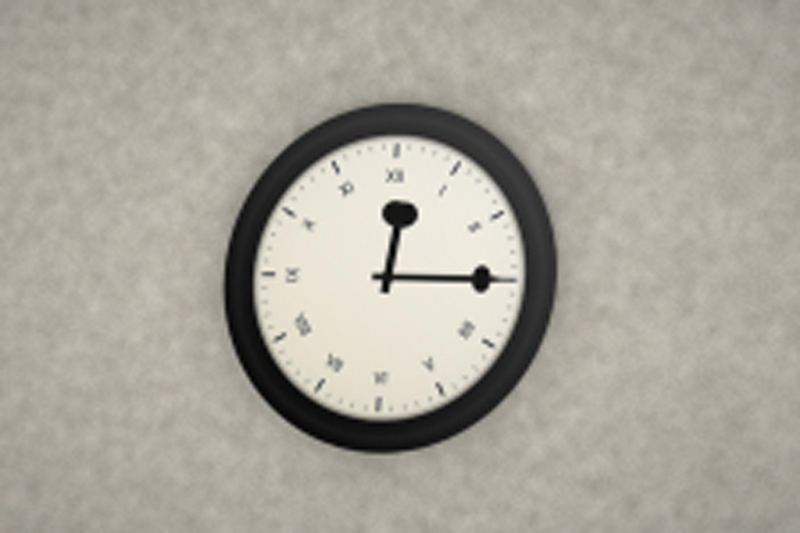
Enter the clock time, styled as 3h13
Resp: 12h15
